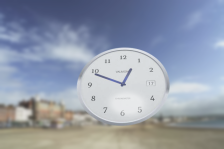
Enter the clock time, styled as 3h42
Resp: 12h49
